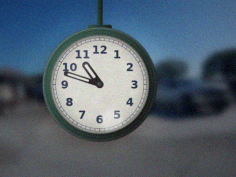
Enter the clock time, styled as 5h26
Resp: 10h48
